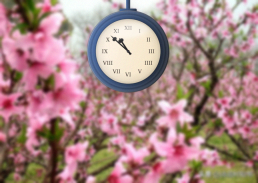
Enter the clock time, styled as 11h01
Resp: 10h52
